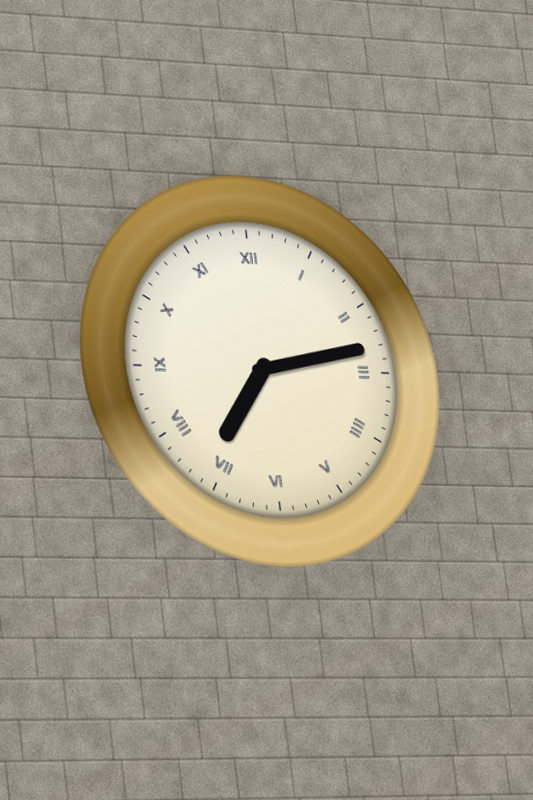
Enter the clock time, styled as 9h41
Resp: 7h13
